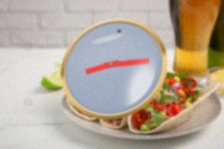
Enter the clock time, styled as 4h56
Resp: 8h13
